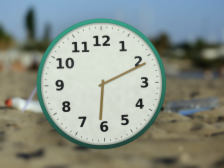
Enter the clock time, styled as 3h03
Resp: 6h11
